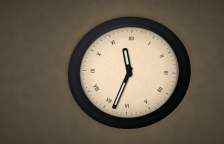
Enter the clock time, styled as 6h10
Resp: 11h33
